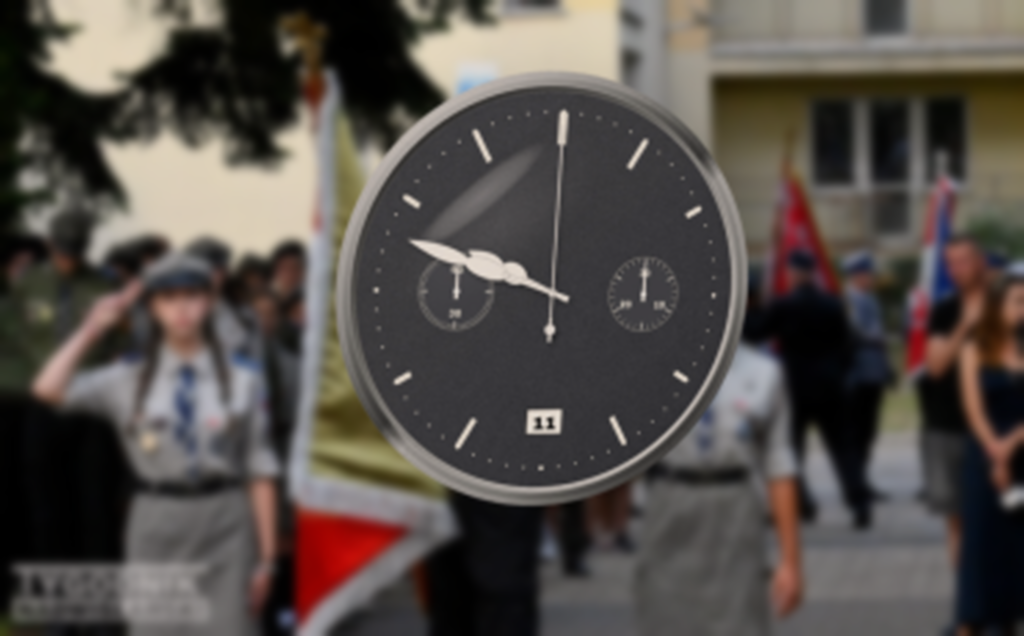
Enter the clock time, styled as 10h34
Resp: 9h48
